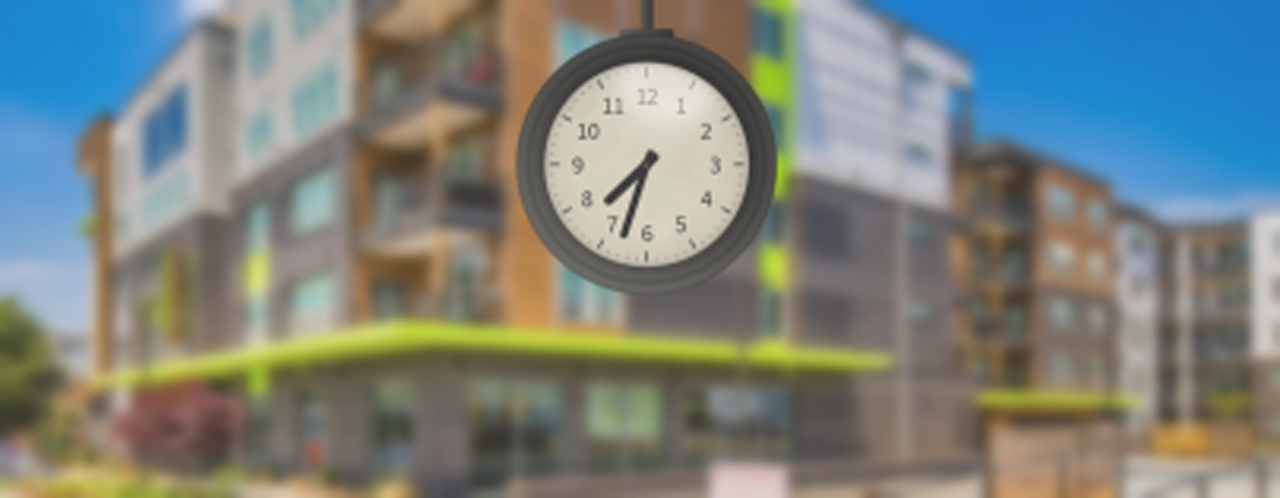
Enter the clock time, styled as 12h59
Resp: 7h33
